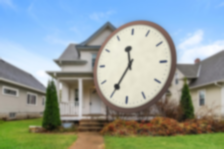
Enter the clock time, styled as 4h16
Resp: 11h35
